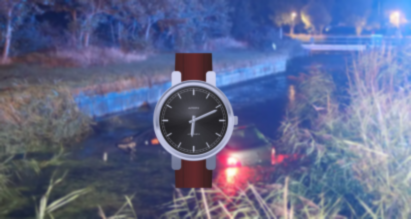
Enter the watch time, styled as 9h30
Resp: 6h11
